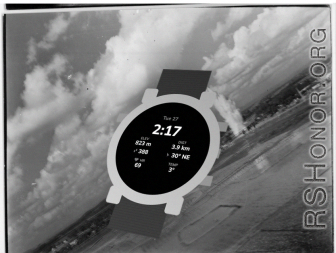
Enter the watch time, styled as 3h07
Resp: 2h17
